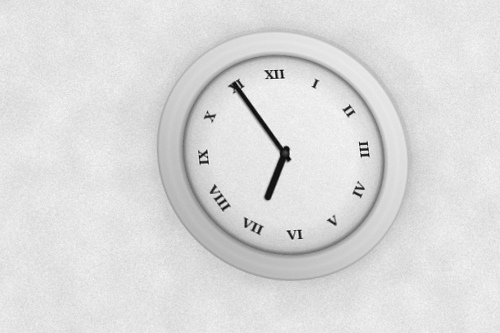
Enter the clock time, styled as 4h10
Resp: 6h55
